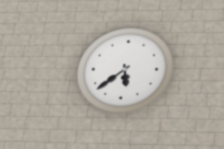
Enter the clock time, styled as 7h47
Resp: 5h38
